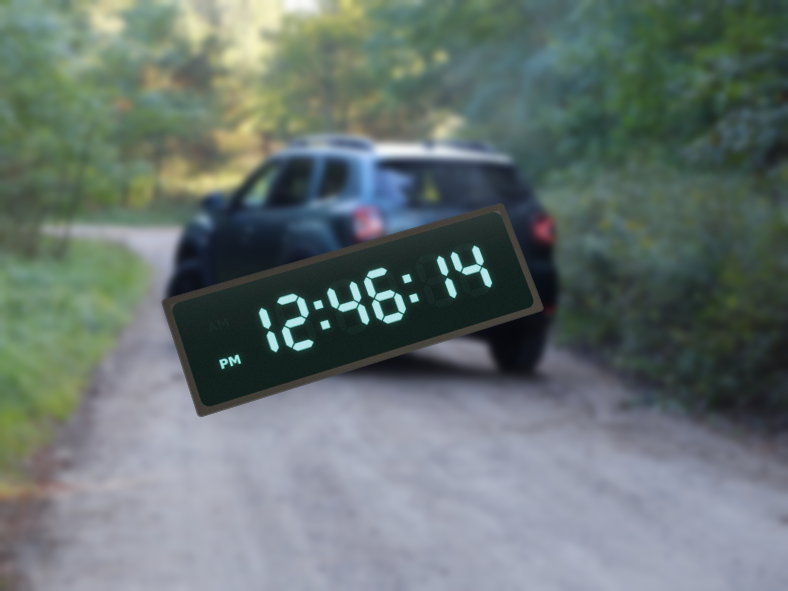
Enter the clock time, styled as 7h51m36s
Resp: 12h46m14s
